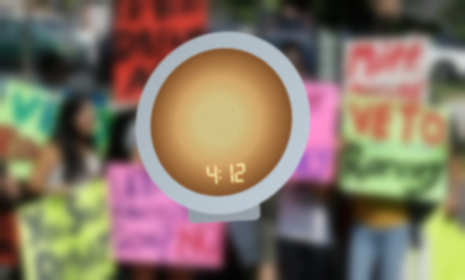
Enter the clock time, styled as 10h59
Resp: 4h12
